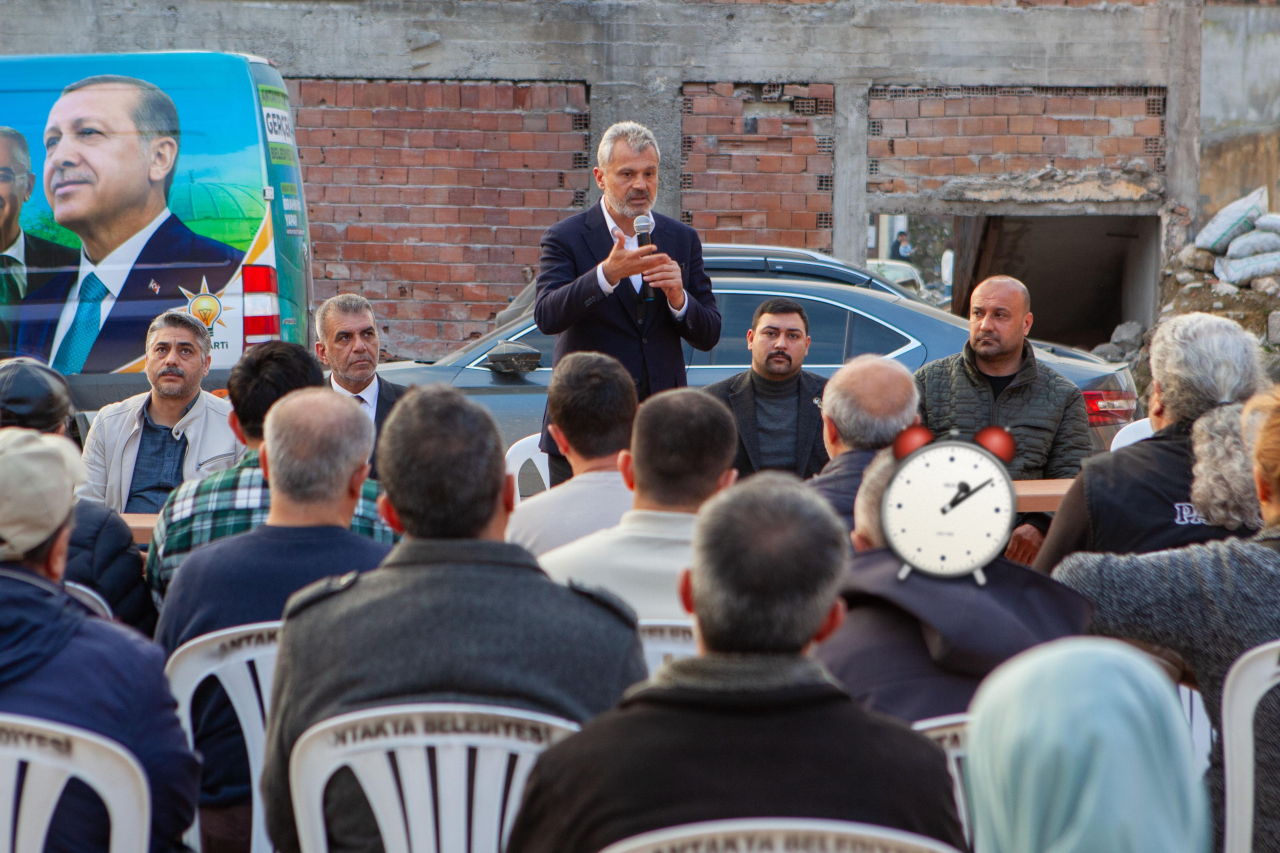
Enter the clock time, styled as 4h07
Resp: 1h09
